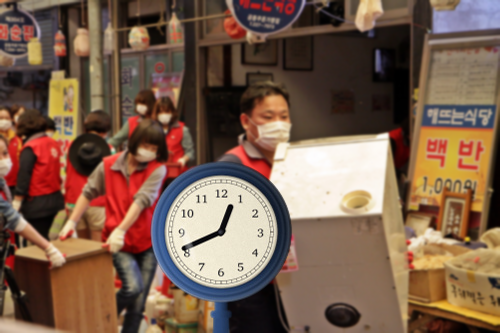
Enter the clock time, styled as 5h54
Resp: 12h41
